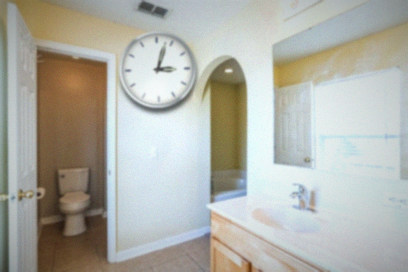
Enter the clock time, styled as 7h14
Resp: 3h03
